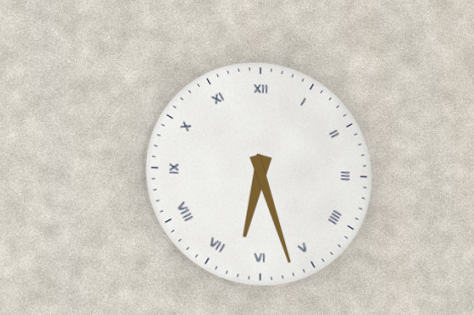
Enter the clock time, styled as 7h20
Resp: 6h27
